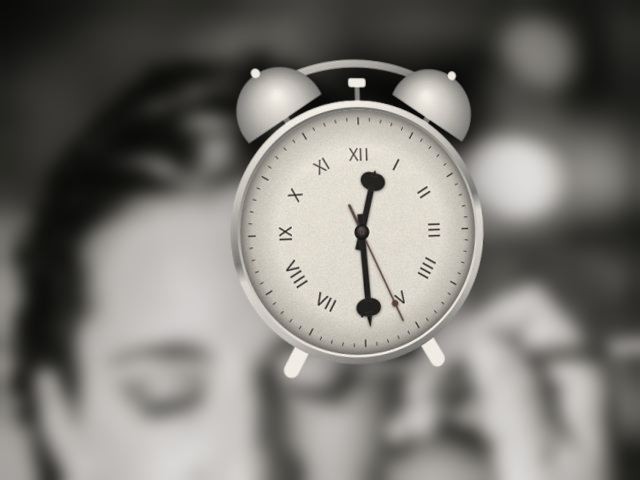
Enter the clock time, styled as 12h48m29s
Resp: 12h29m26s
